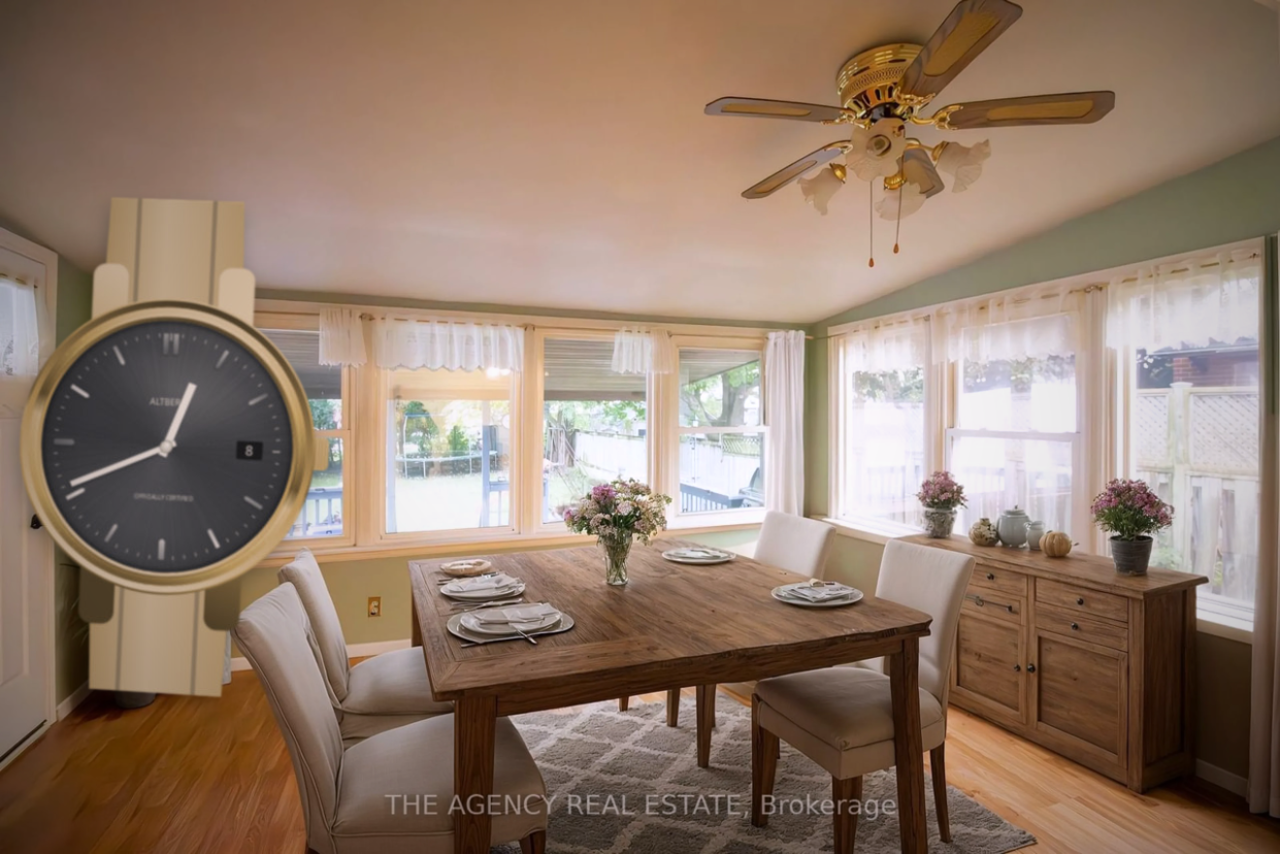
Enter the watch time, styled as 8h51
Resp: 12h41
